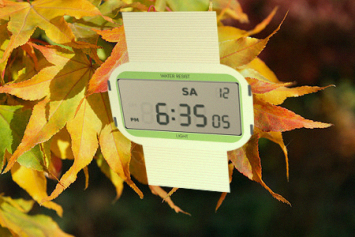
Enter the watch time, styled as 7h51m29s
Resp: 6h35m05s
